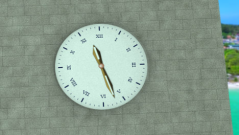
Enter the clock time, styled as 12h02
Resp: 11h27
